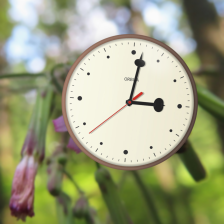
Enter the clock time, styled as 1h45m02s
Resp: 3h01m38s
